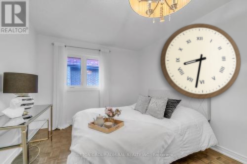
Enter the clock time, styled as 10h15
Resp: 8h32
